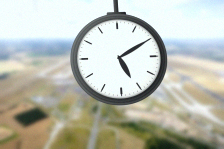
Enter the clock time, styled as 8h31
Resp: 5h10
